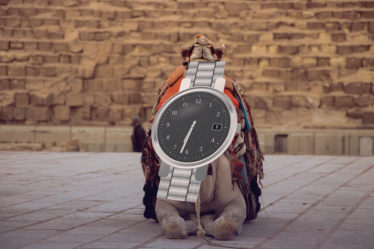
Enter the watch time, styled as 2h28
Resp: 6h32
